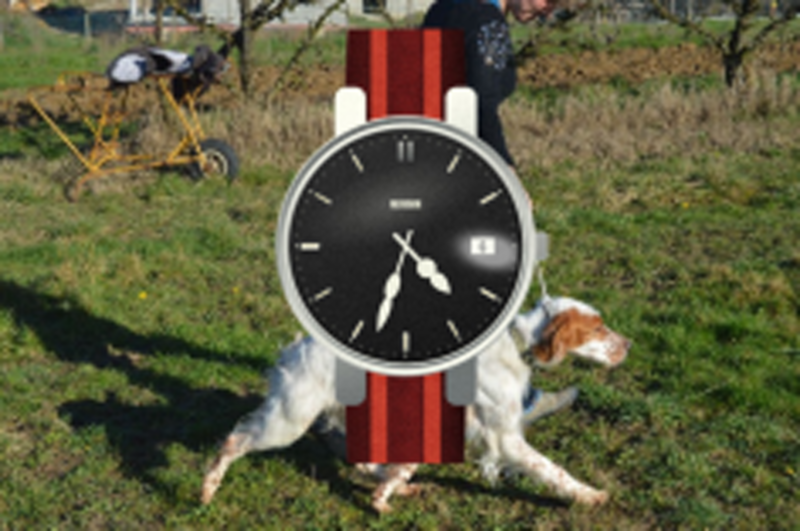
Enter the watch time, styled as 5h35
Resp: 4h33
